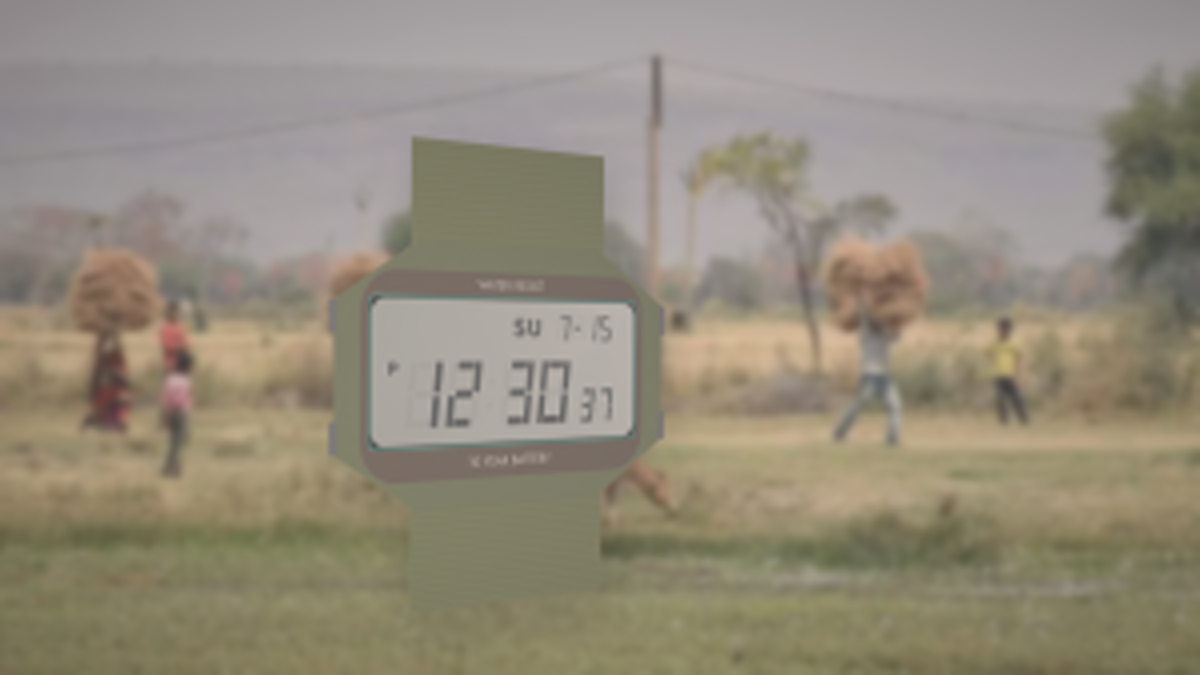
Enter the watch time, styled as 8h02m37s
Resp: 12h30m37s
